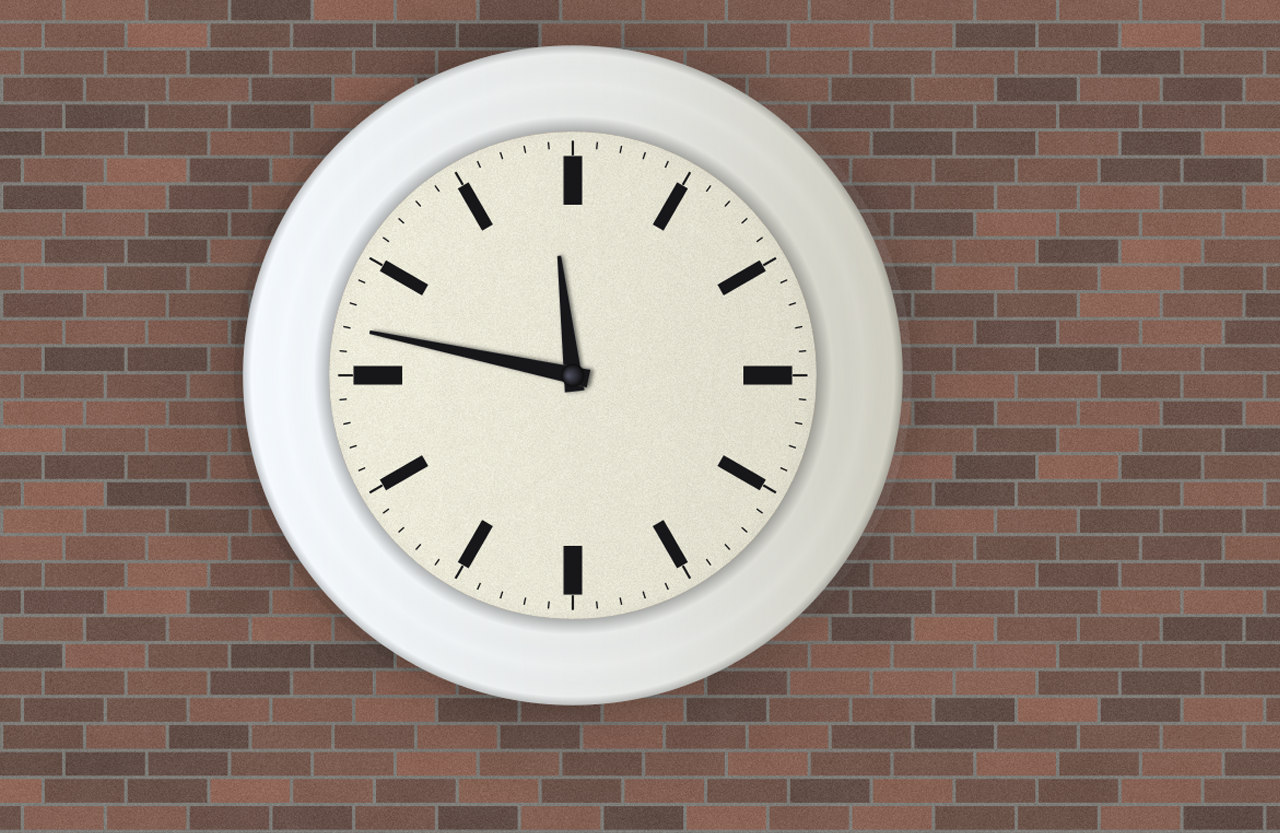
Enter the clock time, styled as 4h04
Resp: 11h47
